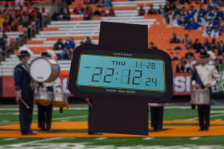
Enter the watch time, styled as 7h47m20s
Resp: 22h12m24s
